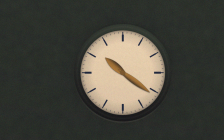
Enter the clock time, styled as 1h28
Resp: 10h21
